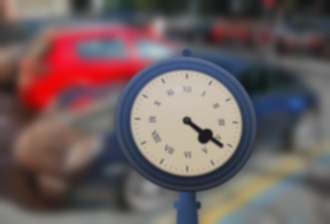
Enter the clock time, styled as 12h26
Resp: 4h21
